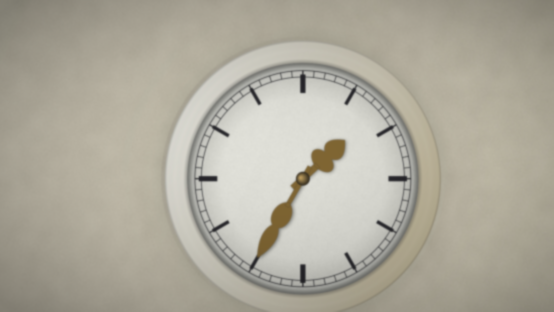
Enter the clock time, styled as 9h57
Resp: 1h35
